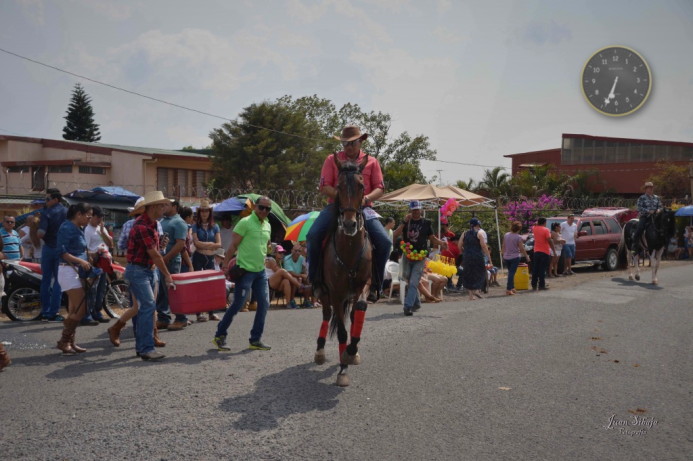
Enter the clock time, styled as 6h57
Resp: 6h34
